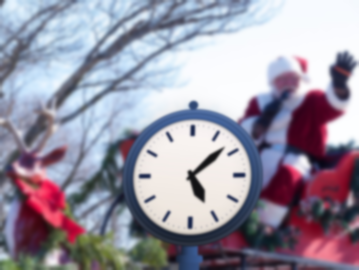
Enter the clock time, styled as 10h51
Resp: 5h08
